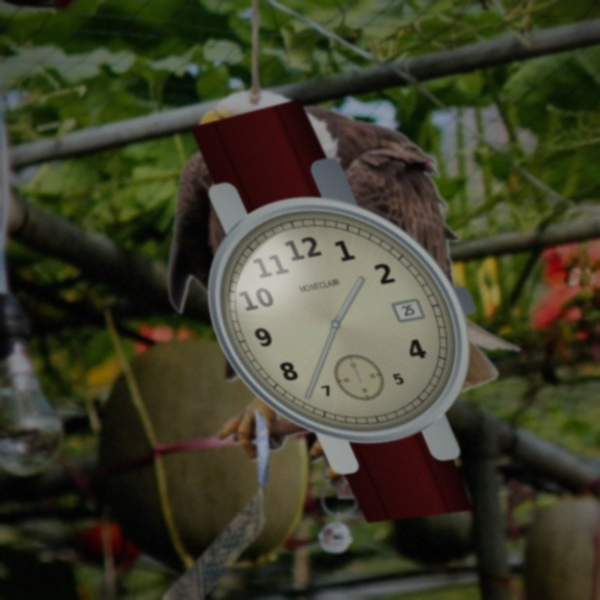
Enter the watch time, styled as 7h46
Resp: 1h37
